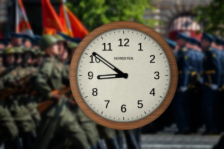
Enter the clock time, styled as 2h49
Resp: 8h51
